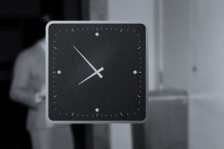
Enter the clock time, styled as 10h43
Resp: 7h53
